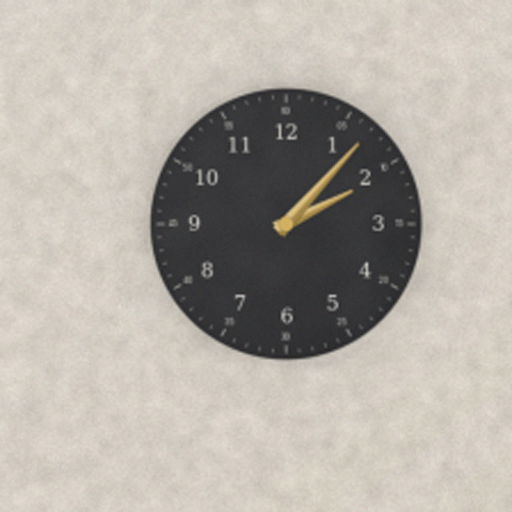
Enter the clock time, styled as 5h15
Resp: 2h07
